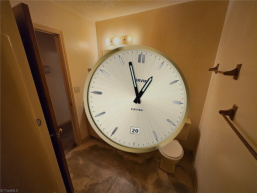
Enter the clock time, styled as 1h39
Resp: 12h57
